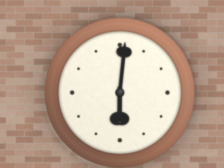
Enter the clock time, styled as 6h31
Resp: 6h01
